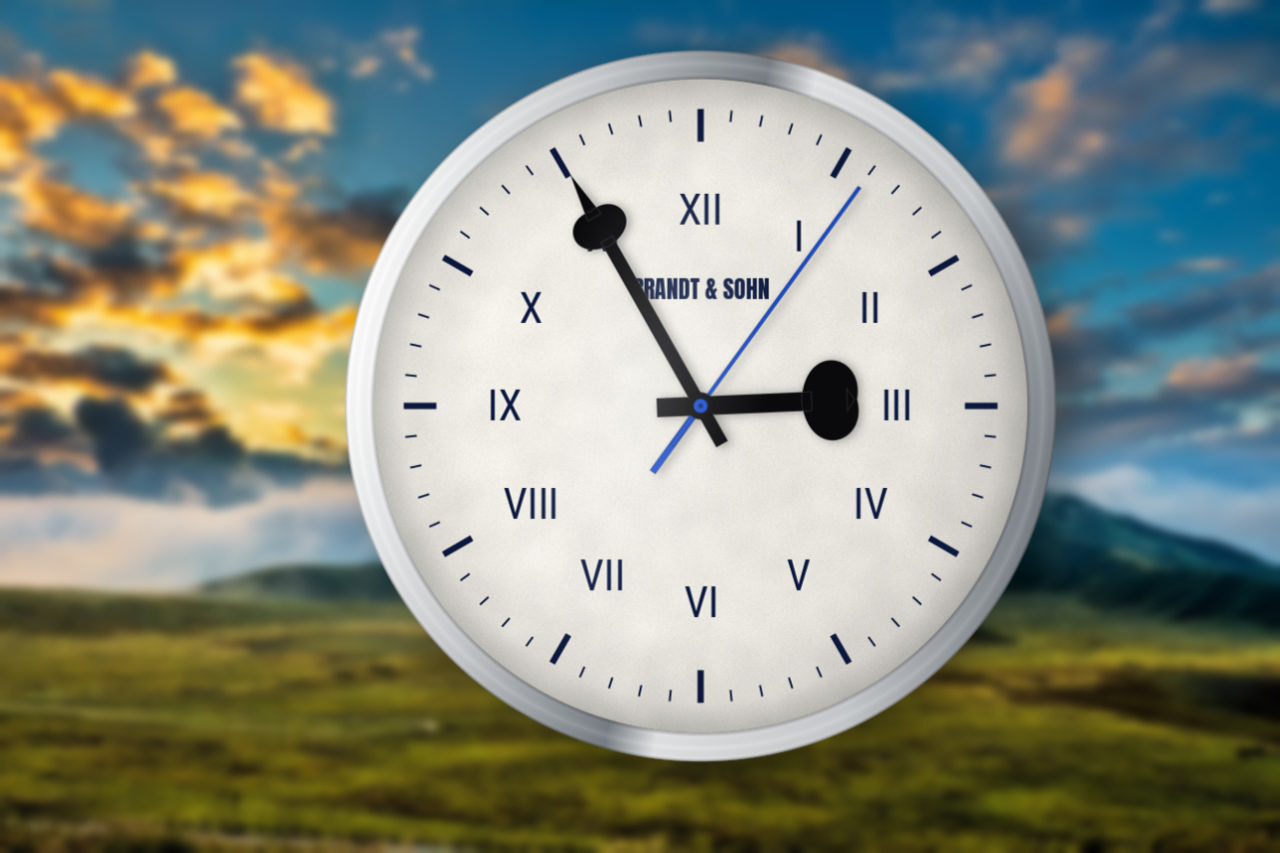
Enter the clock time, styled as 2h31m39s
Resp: 2h55m06s
